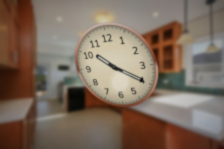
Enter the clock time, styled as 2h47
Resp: 10h20
